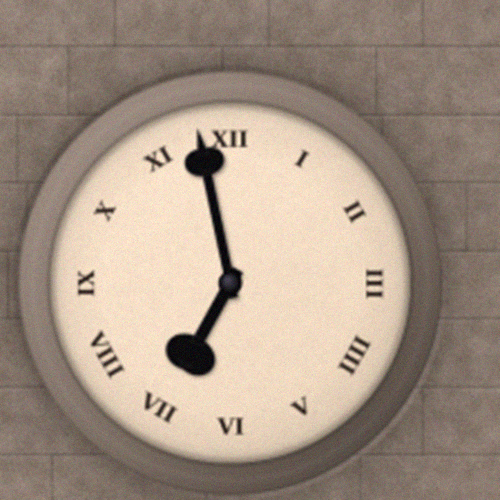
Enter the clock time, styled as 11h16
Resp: 6h58
